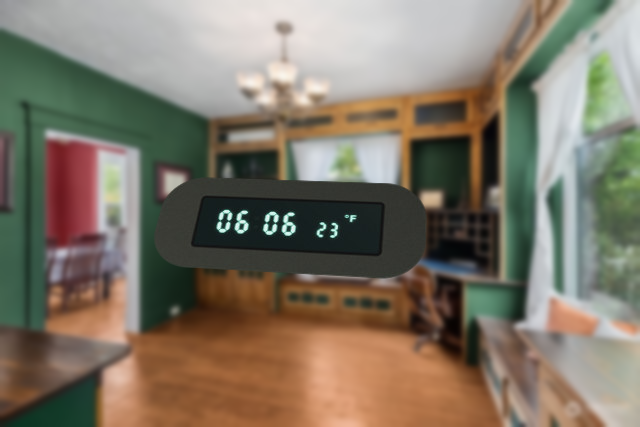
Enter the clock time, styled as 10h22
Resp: 6h06
